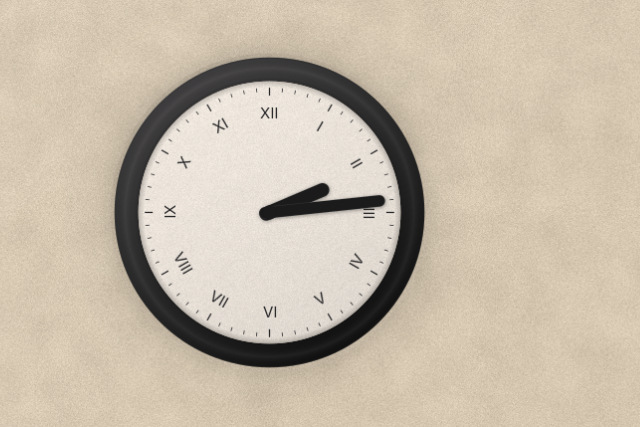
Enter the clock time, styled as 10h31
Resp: 2h14
